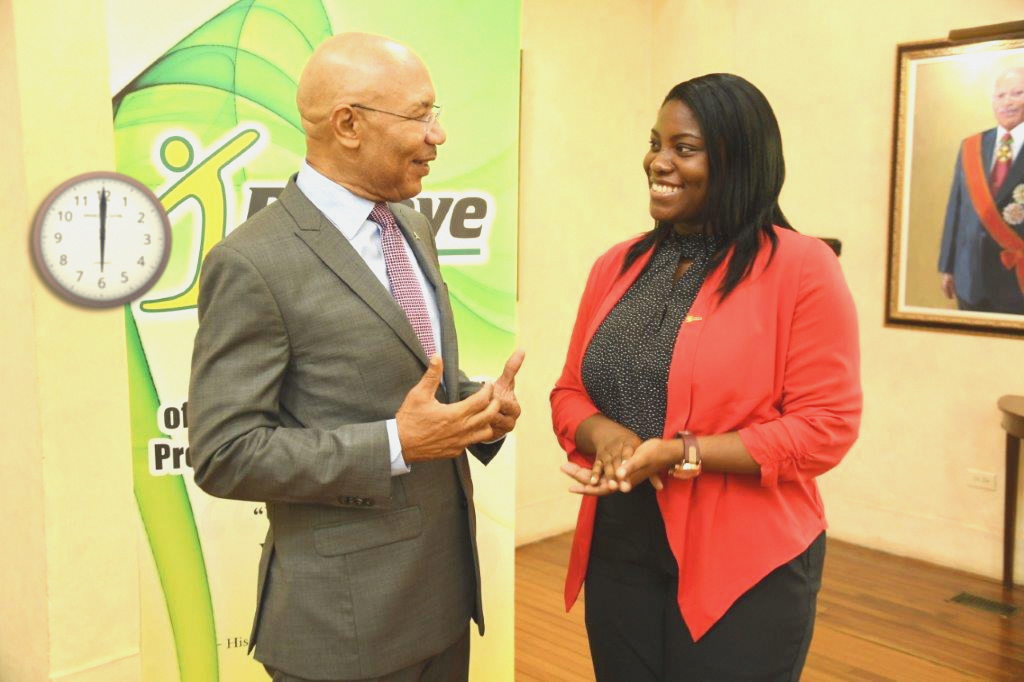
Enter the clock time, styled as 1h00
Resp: 6h00
